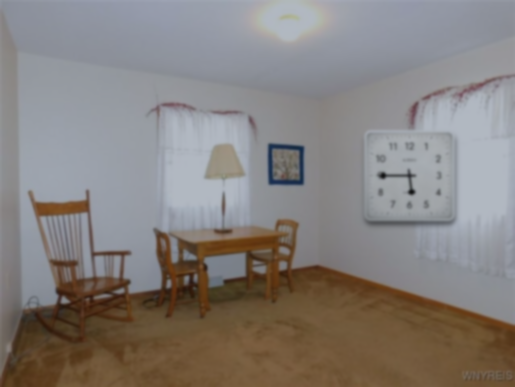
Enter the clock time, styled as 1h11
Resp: 5h45
